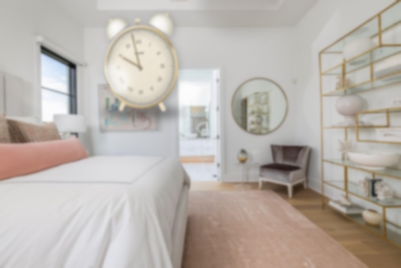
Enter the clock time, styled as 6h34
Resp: 9h58
